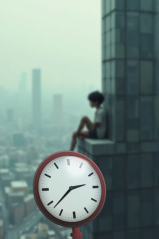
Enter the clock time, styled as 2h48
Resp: 2h38
